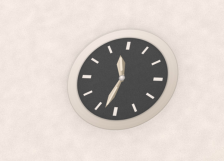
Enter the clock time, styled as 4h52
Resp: 11h33
